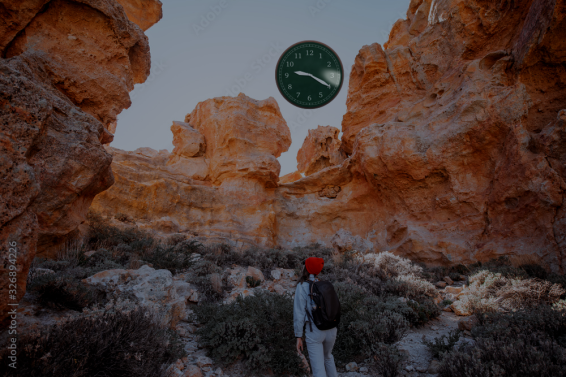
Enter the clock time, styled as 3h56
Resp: 9h20
